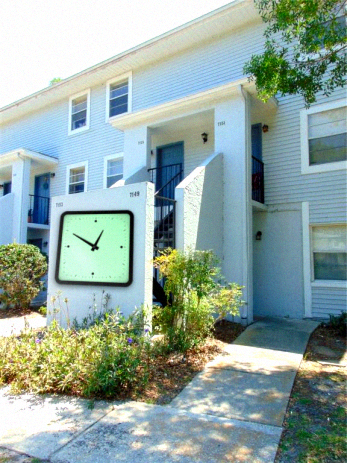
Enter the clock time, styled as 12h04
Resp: 12h50
